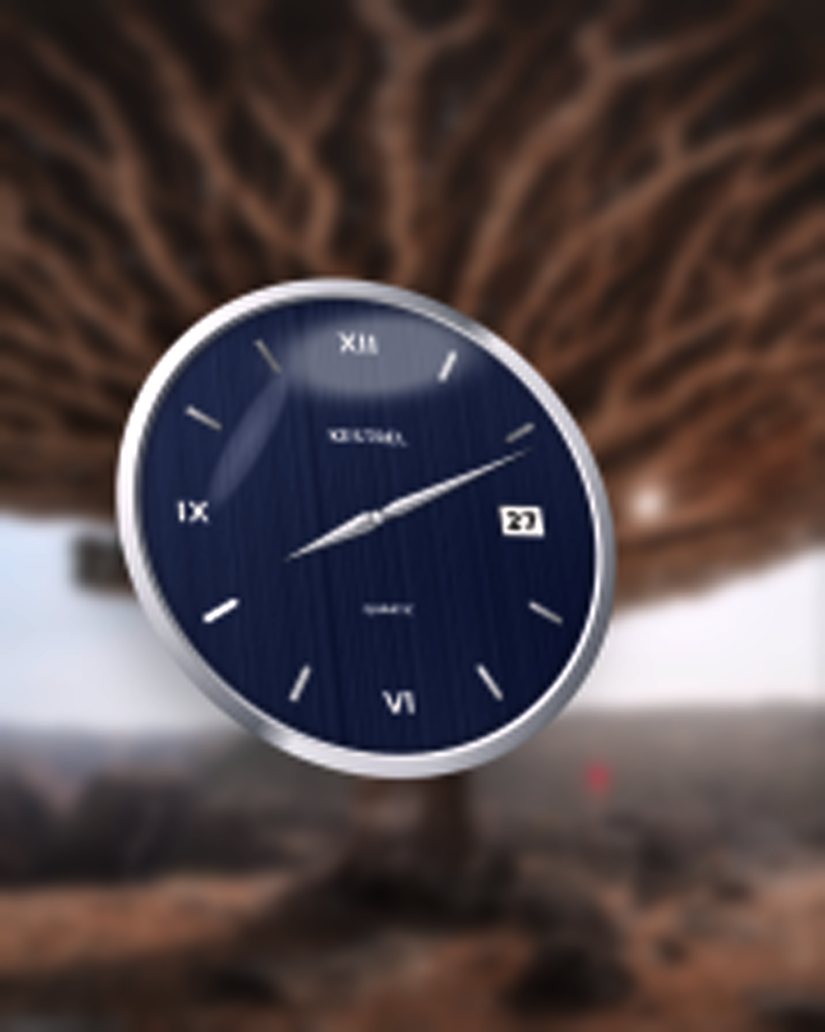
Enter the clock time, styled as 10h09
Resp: 8h11
